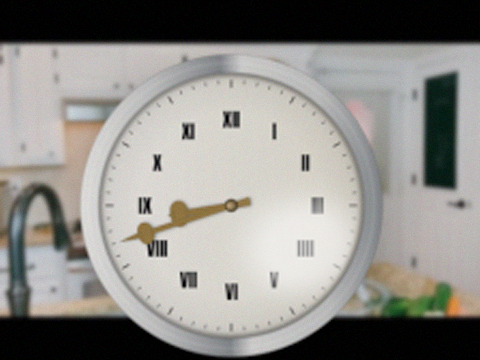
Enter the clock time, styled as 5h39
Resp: 8h42
